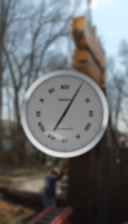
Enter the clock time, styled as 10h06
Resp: 7h05
